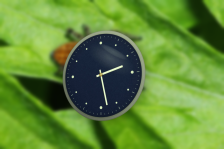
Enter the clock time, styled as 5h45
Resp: 2h28
